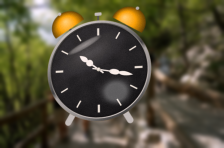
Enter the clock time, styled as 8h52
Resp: 10h17
